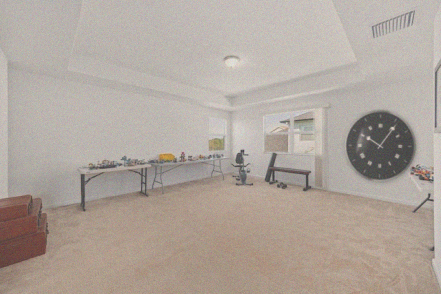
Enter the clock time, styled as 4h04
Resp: 10h06
